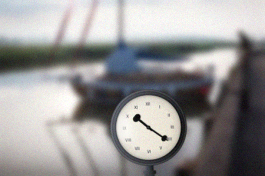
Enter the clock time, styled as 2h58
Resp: 10h21
